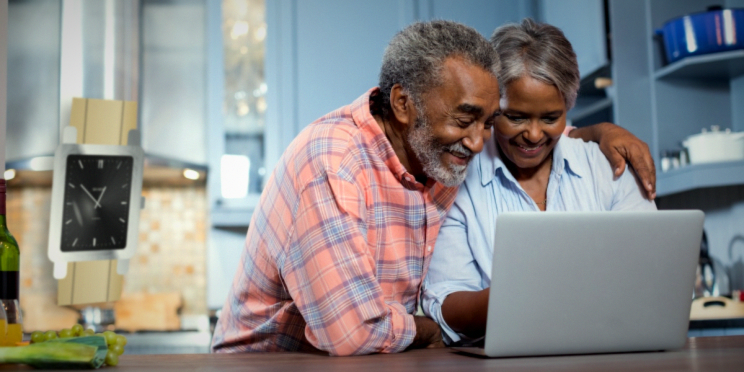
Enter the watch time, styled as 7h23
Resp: 12h52
